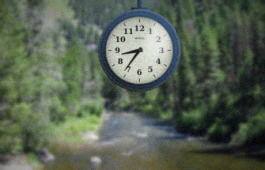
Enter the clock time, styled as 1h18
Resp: 8h36
